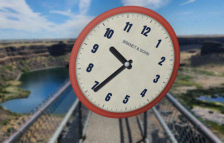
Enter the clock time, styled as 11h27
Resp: 9h34
